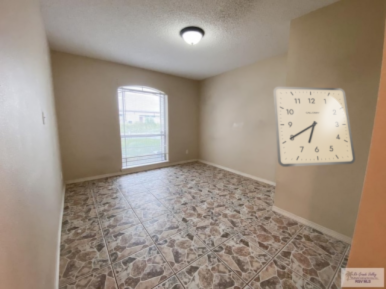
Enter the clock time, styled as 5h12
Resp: 6h40
